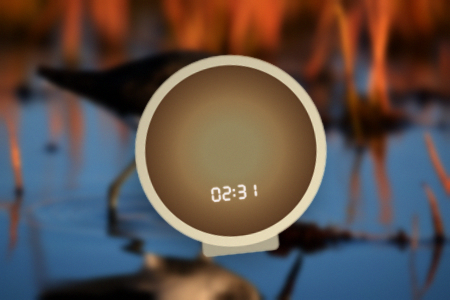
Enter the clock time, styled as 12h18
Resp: 2h31
